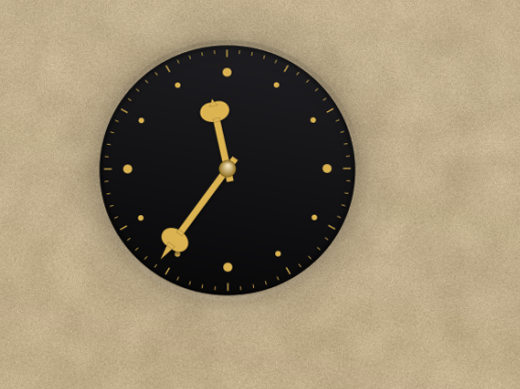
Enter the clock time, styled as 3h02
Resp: 11h36
